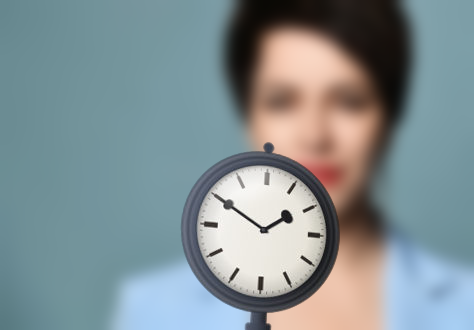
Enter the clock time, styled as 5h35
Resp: 1h50
